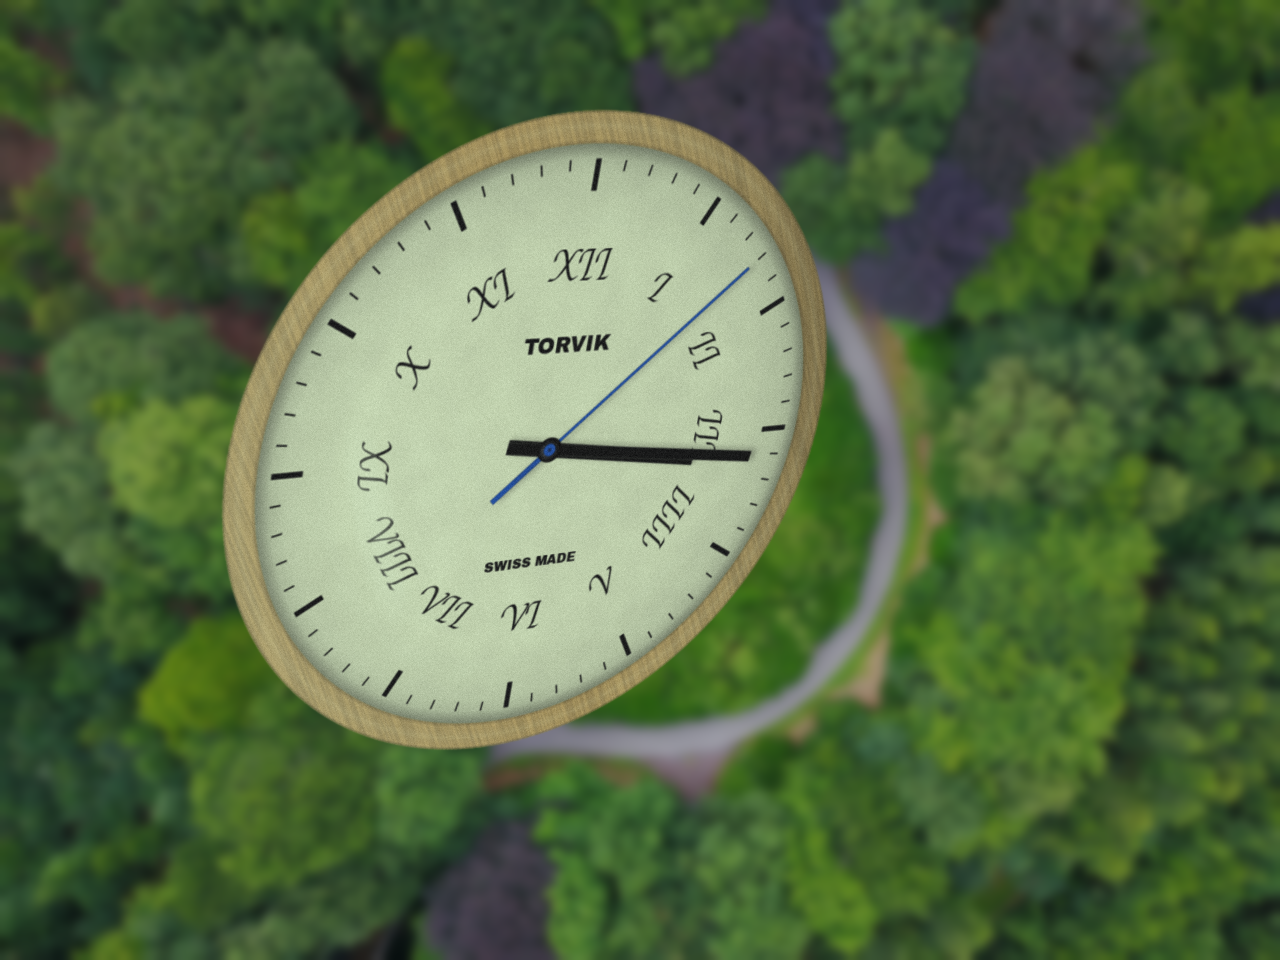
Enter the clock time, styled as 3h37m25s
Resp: 3h16m08s
